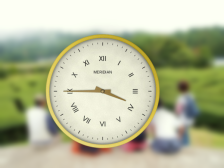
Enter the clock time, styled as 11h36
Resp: 3h45
